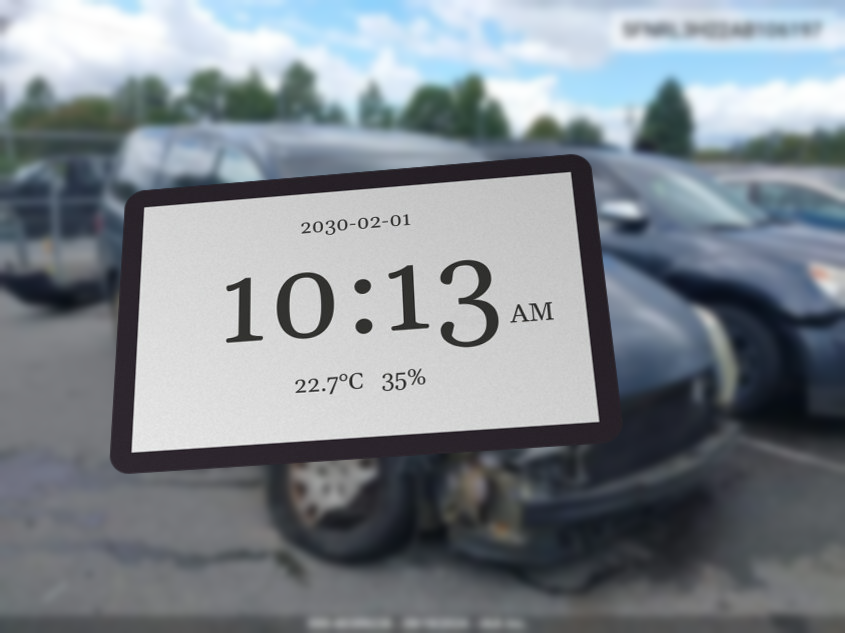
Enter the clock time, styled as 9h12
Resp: 10h13
